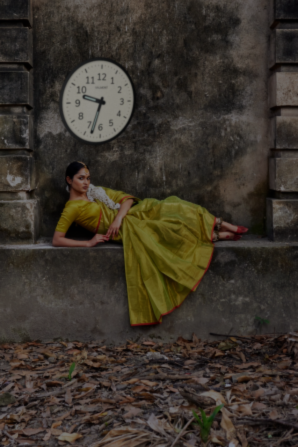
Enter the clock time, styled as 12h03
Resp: 9h33
